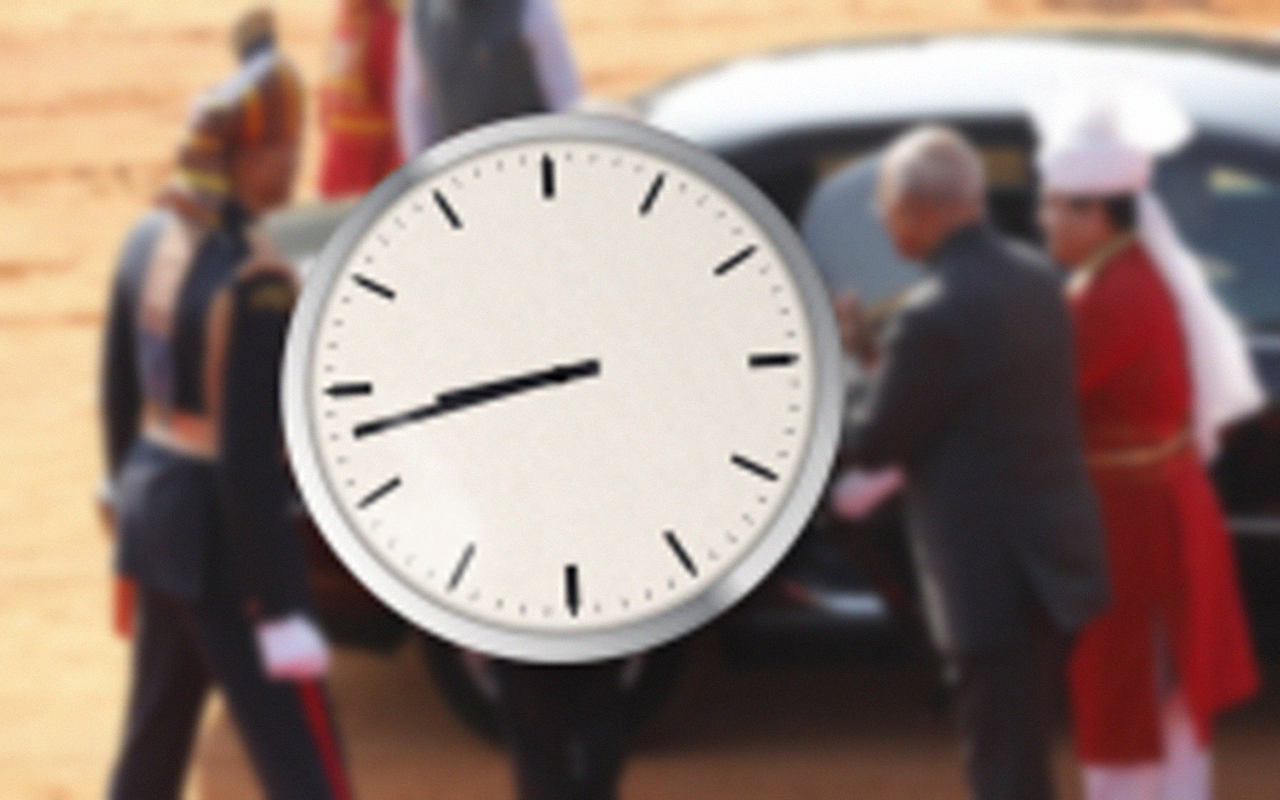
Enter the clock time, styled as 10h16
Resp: 8h43
